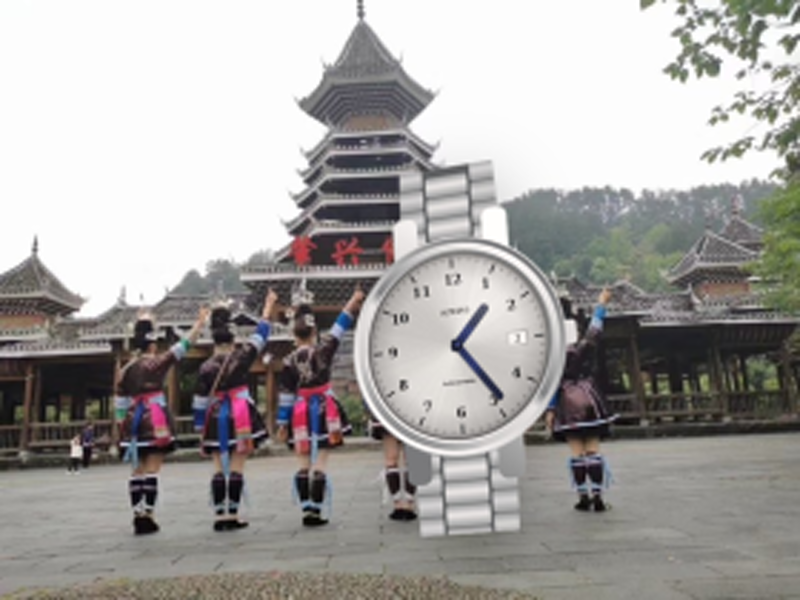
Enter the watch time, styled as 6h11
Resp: 1h24
